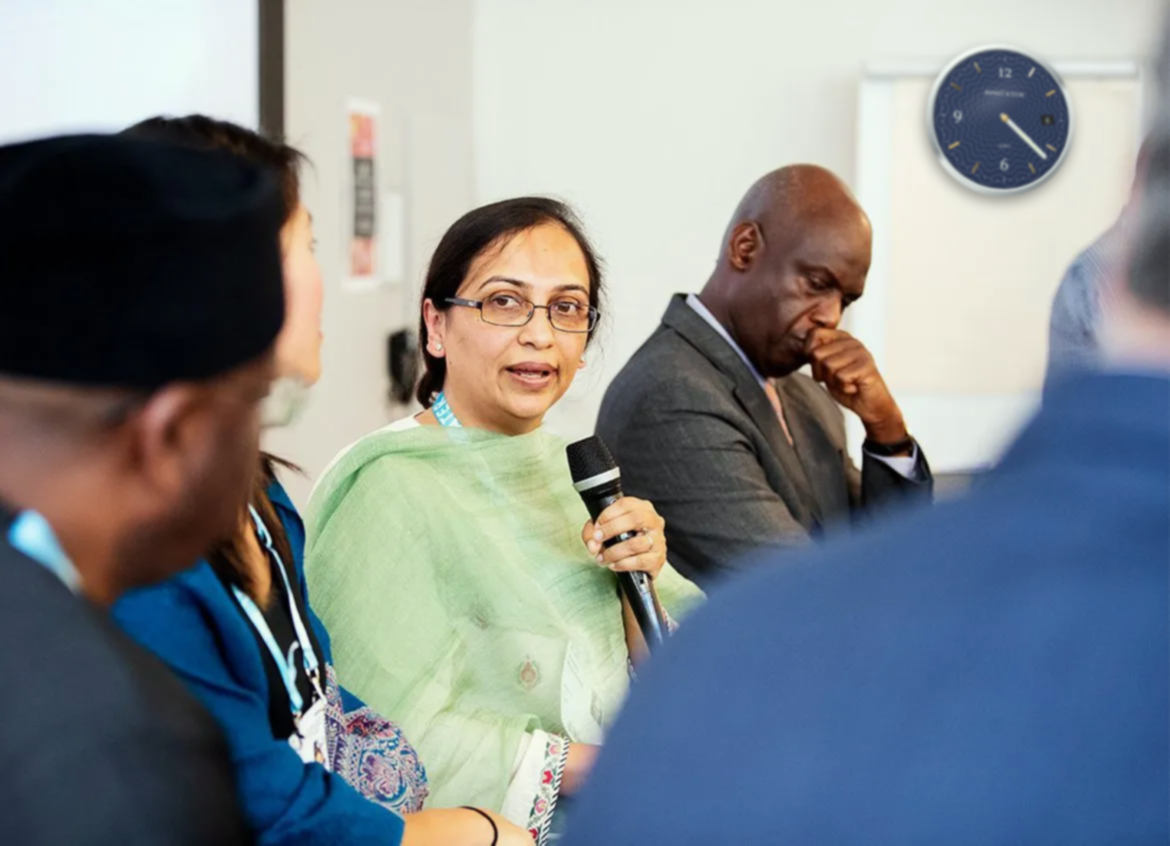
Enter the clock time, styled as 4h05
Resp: 4h22
